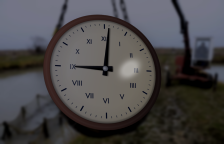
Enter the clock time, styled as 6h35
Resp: 9h01
